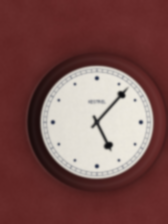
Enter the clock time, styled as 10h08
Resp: 5h07
